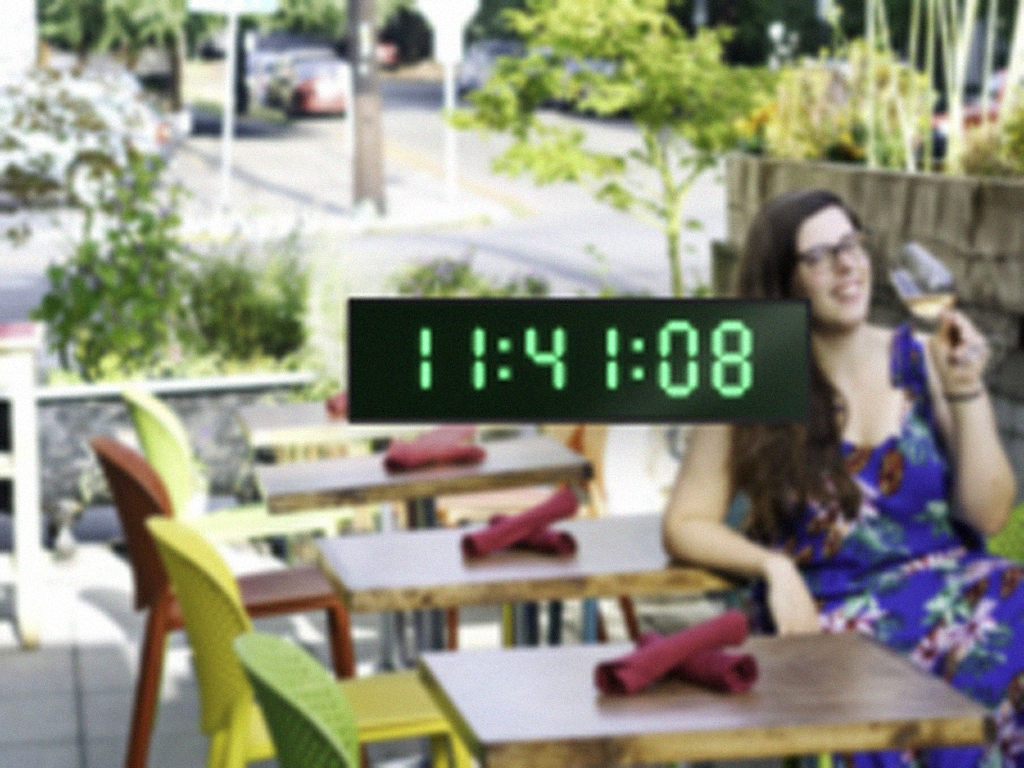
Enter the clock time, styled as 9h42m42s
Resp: 11h41m08s
